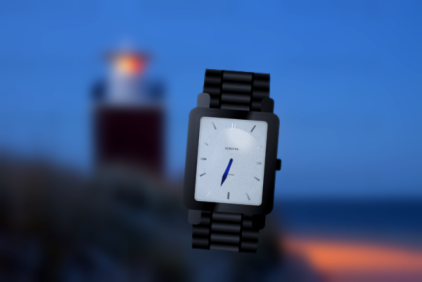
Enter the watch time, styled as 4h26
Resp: 6h33
